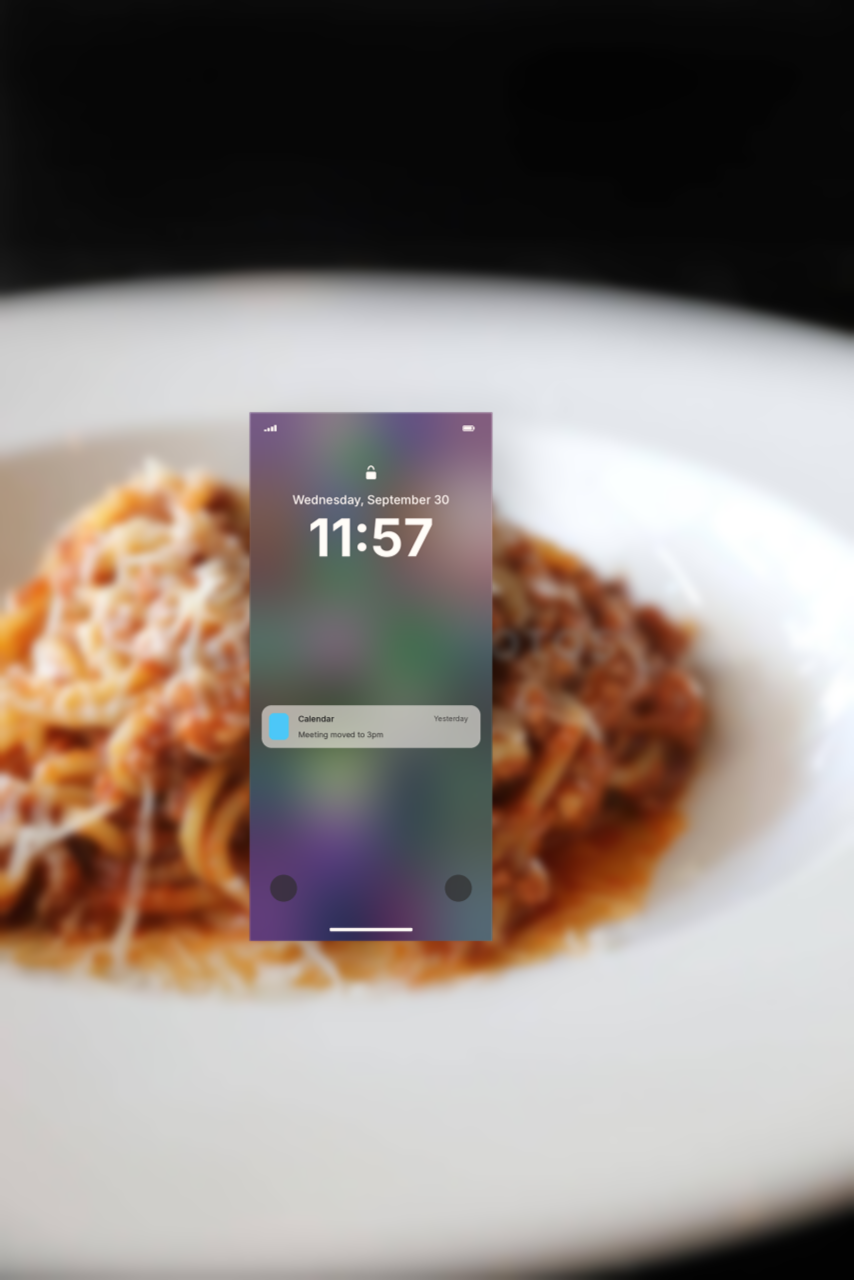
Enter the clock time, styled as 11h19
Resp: 11h57
